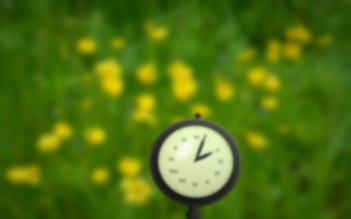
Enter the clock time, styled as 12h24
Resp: 2h03
